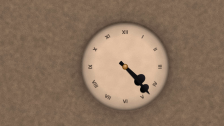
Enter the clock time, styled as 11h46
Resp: 4h23
